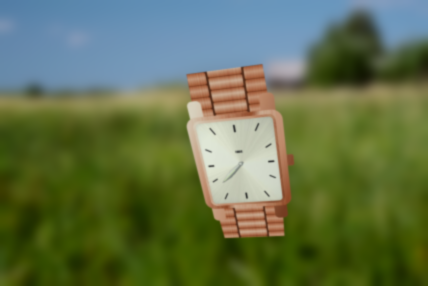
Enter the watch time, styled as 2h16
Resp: 7h38
